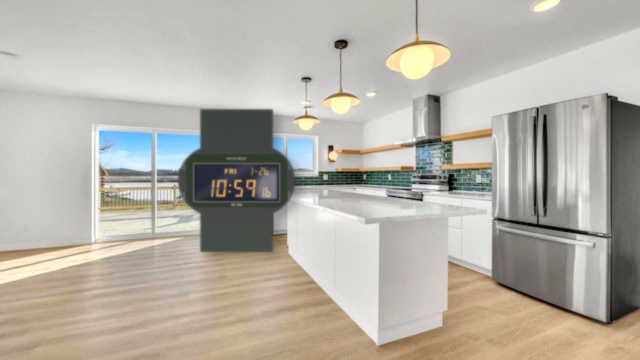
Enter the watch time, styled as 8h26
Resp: 10h59
